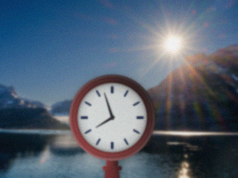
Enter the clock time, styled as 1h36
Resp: 7h57
